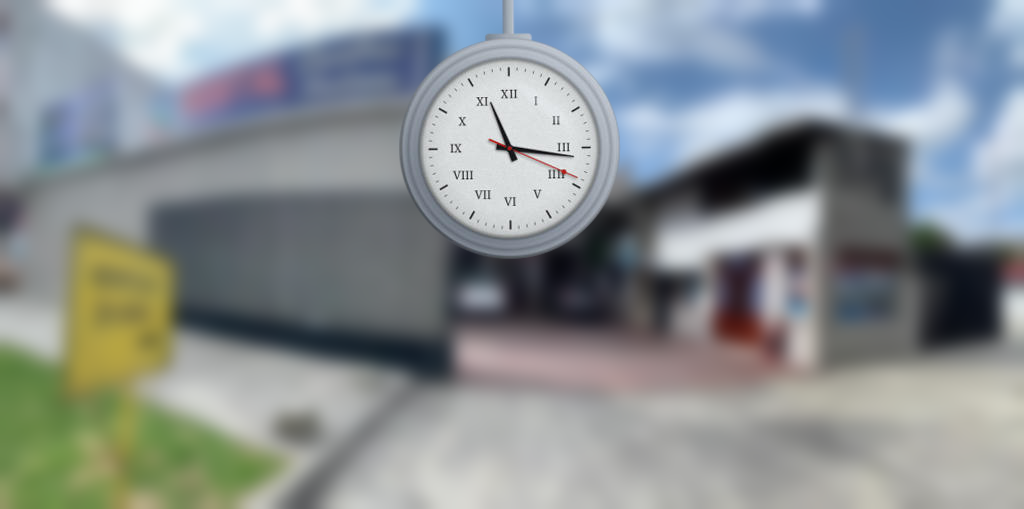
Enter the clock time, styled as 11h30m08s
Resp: 11h16m19s
